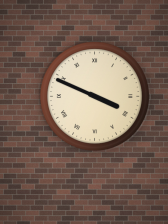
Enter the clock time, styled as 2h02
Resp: 3h49
